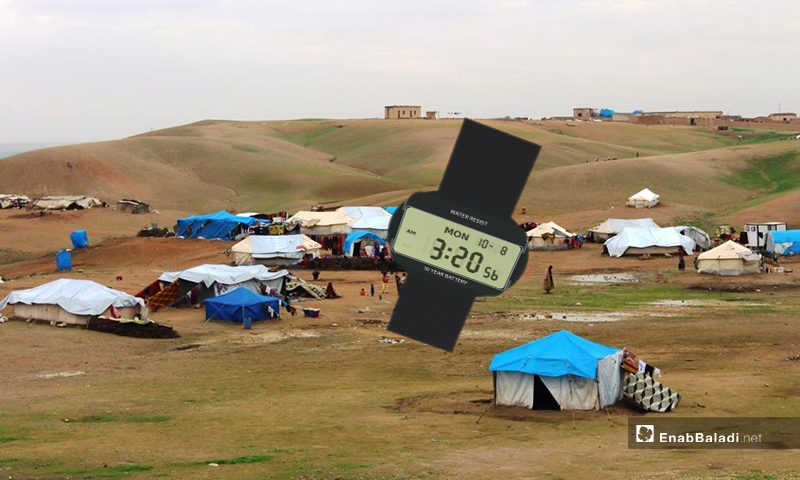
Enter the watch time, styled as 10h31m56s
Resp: 3h20m56s
